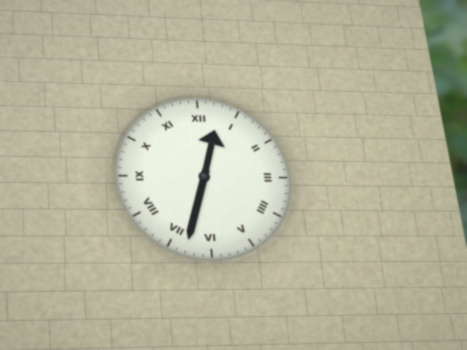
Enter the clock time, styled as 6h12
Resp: 12h33
